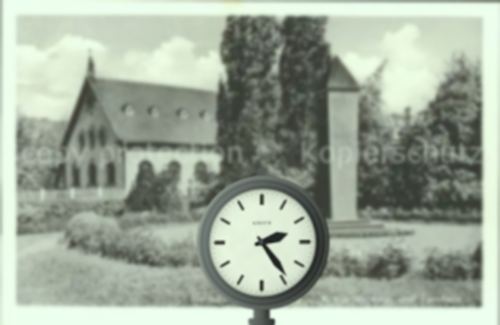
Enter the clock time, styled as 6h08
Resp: 2h24
